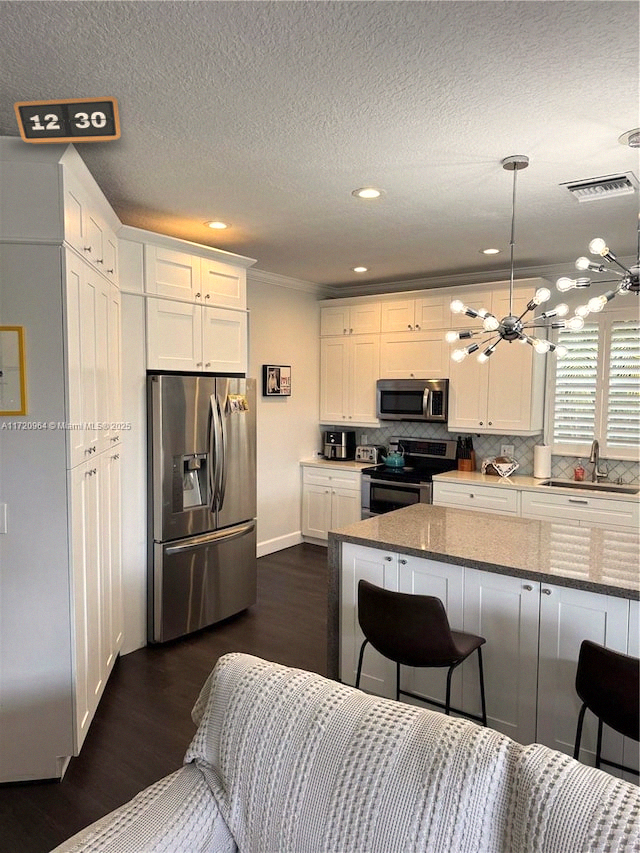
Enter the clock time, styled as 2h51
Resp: 12h30
